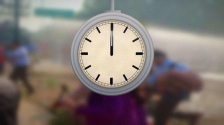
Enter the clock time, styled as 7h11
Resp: 12h00
